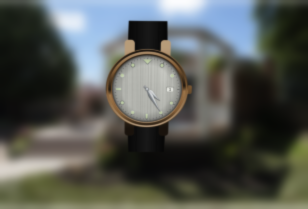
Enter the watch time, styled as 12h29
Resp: 4h25
